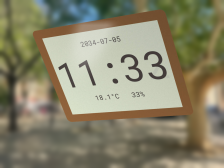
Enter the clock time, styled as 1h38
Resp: 11h33
